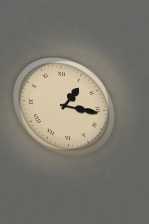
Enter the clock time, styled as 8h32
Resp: 1h16
